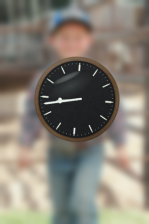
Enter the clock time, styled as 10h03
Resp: 8h43
